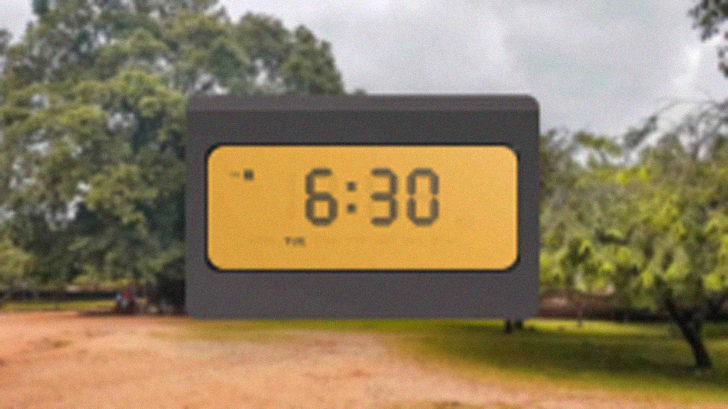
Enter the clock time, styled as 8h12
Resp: 6h30
